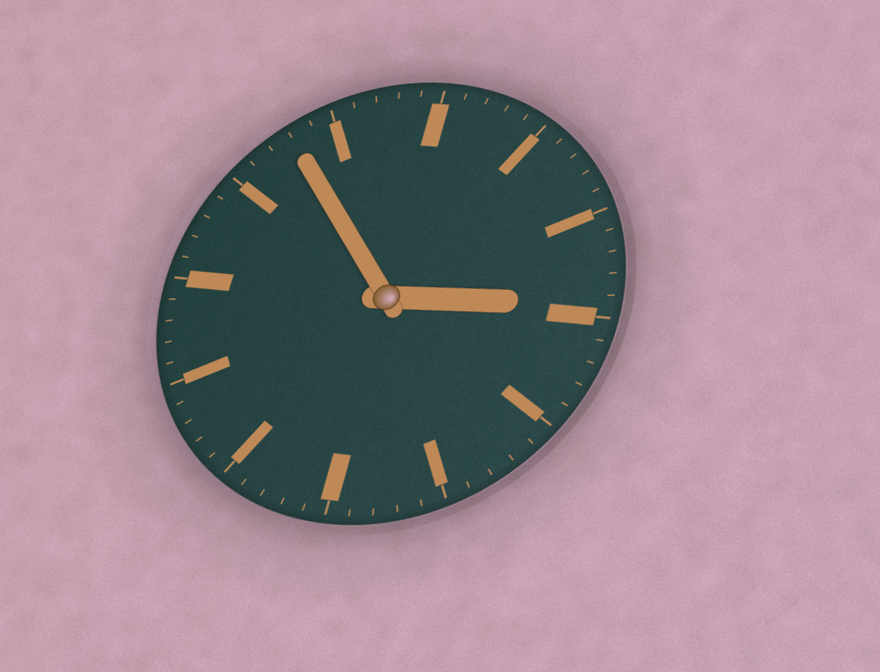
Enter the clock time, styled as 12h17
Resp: 2h53
